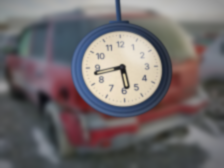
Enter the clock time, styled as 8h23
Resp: 5h43
